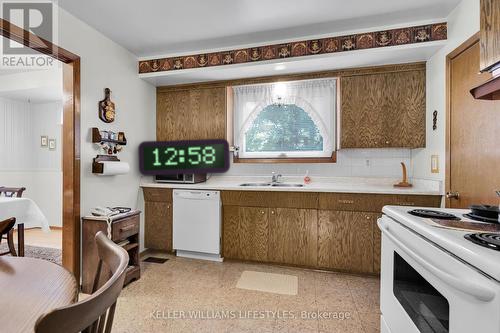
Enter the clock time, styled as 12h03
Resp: 12h58
